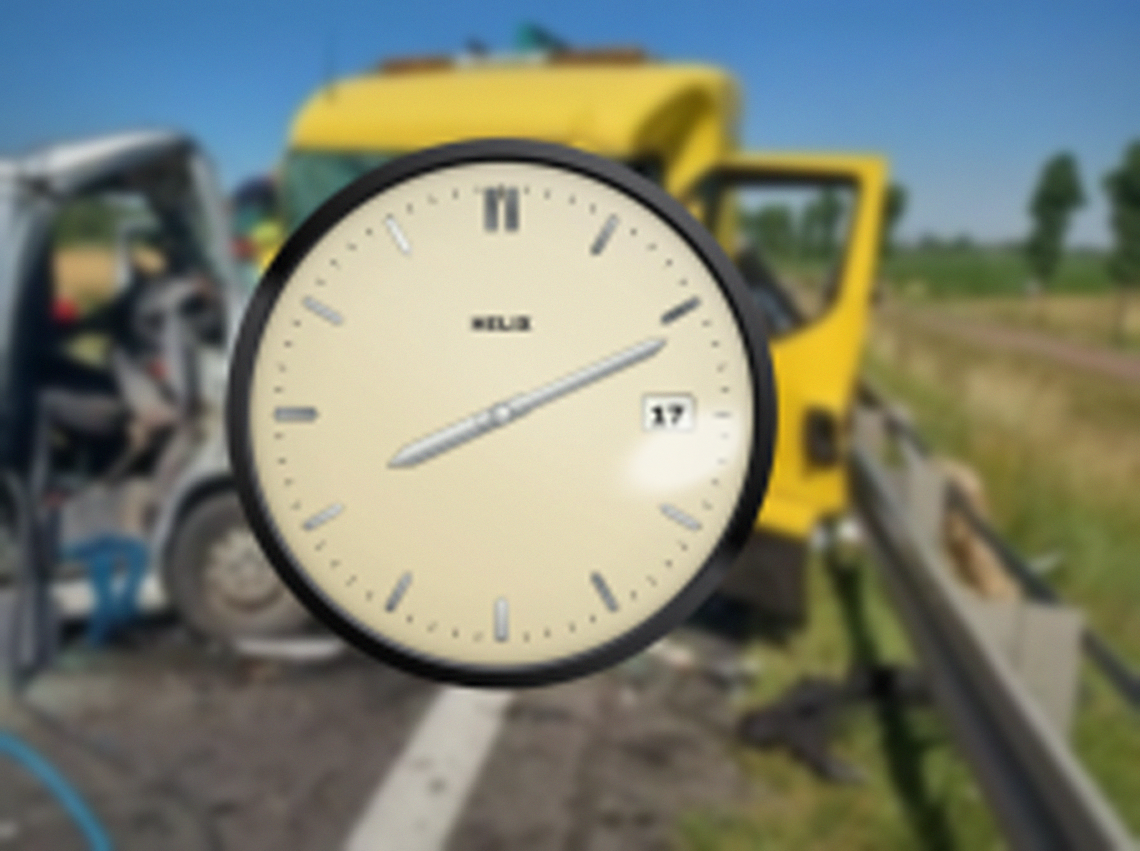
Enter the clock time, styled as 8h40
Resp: 8h11
